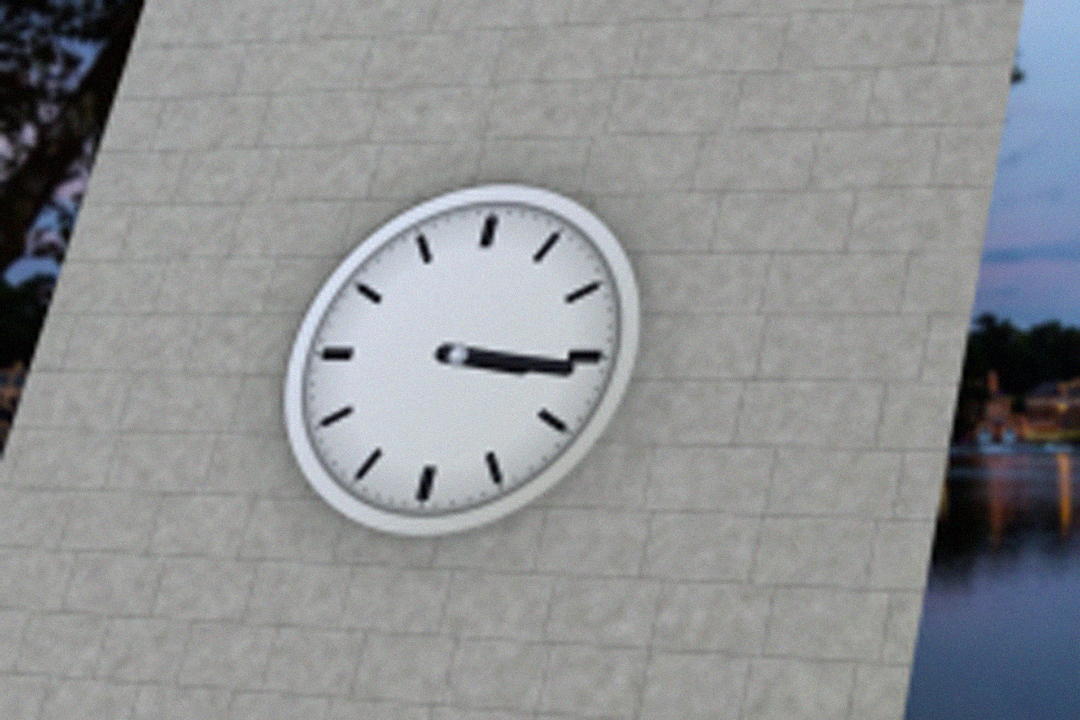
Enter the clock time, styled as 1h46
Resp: 3h16
